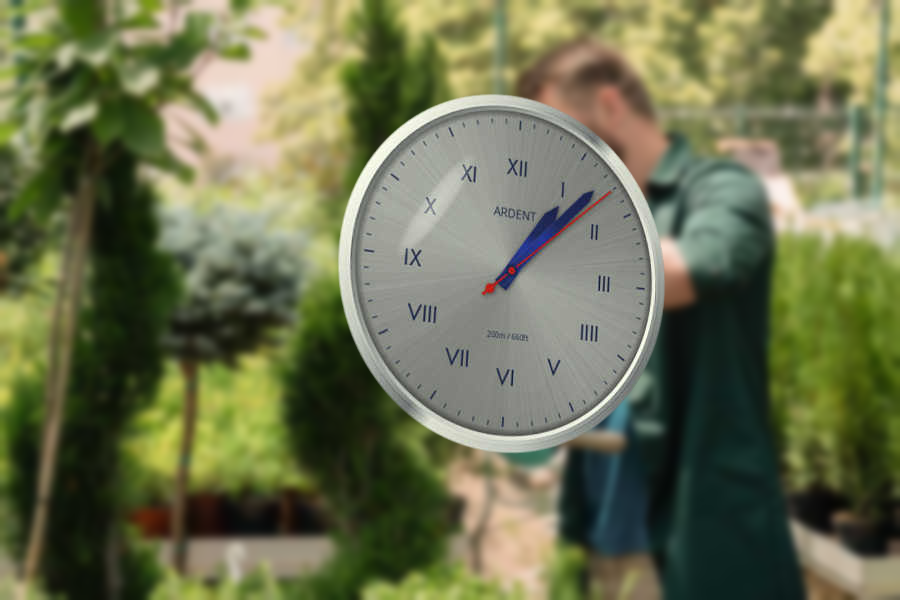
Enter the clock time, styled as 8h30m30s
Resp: 1h07m08s
